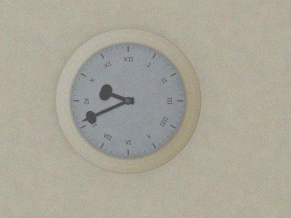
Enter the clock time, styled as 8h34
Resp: 9h41
